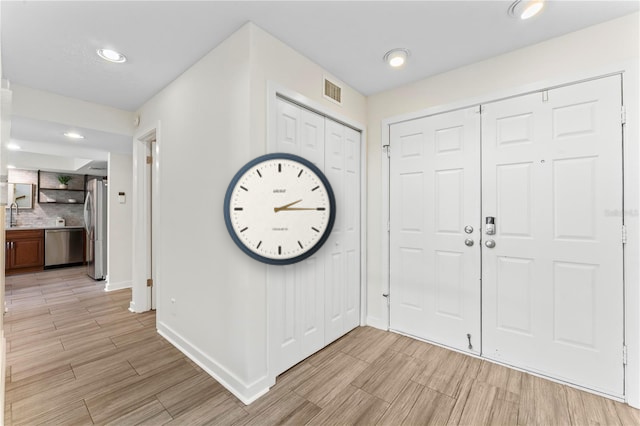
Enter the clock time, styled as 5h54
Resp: 2h15
